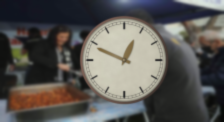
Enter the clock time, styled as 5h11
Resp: 12h49
